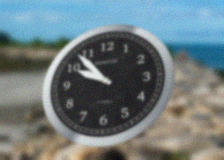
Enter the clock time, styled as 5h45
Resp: 9h53
